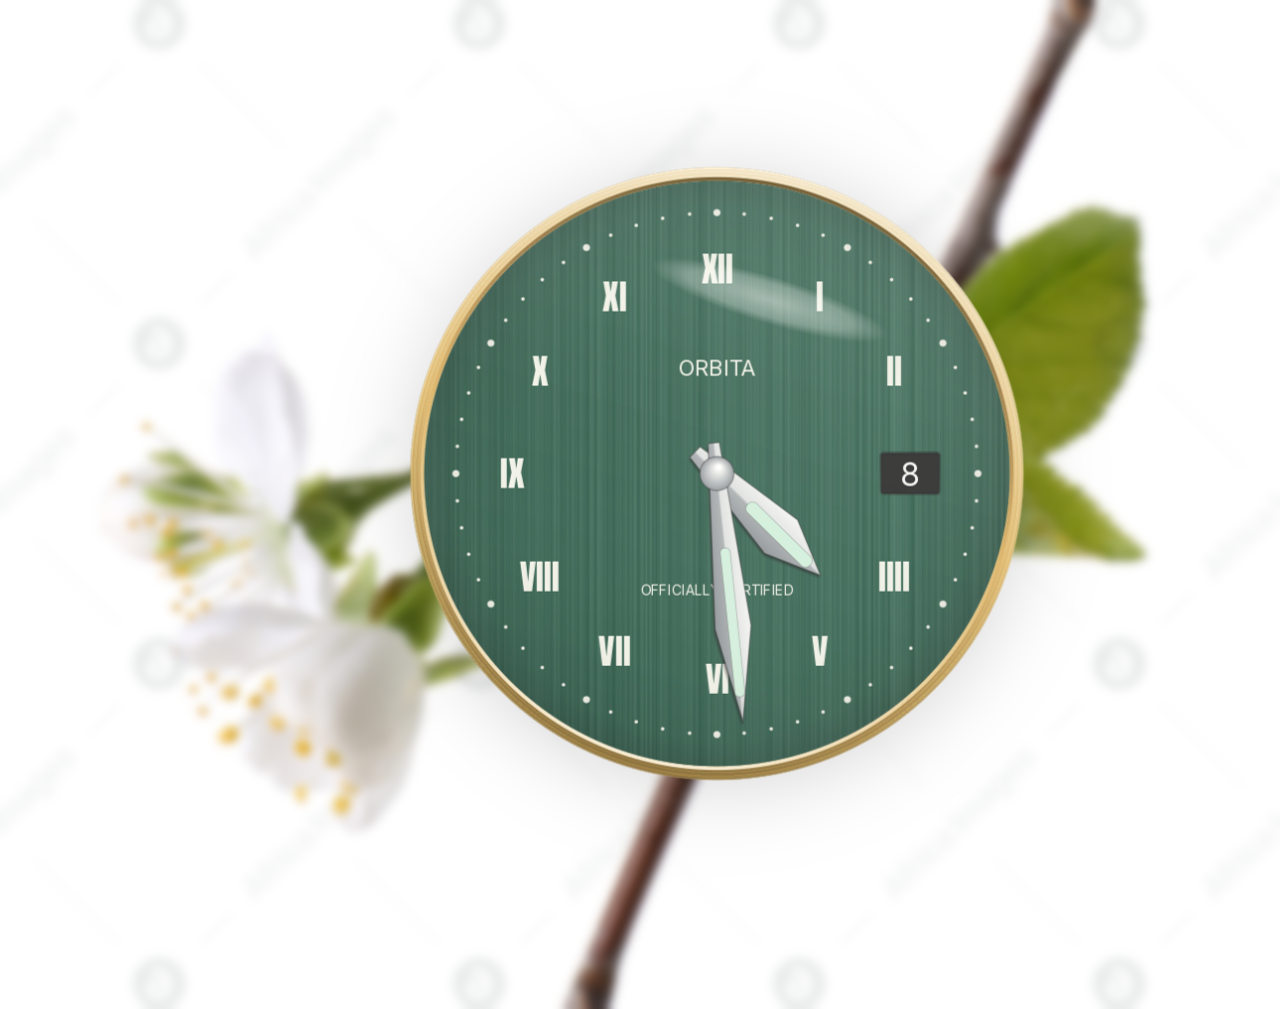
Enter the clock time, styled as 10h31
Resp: 4h29
